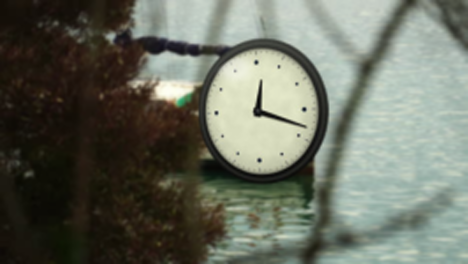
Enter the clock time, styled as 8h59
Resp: 12h18
